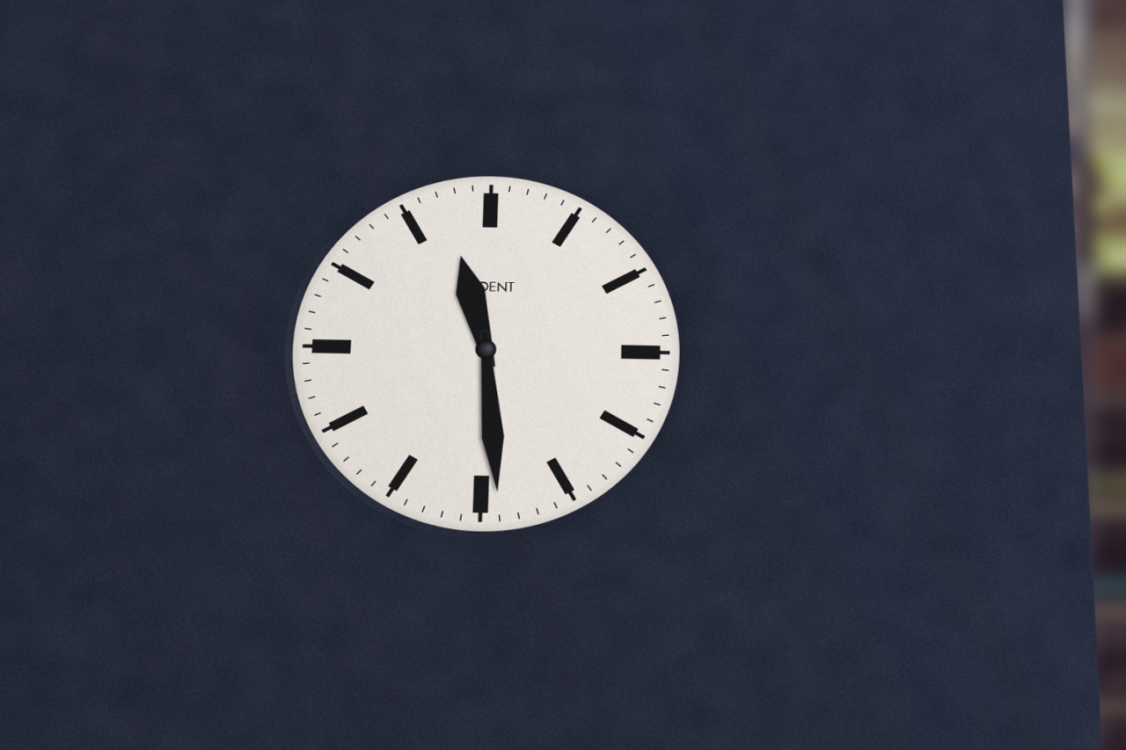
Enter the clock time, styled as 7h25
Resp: 11h29
